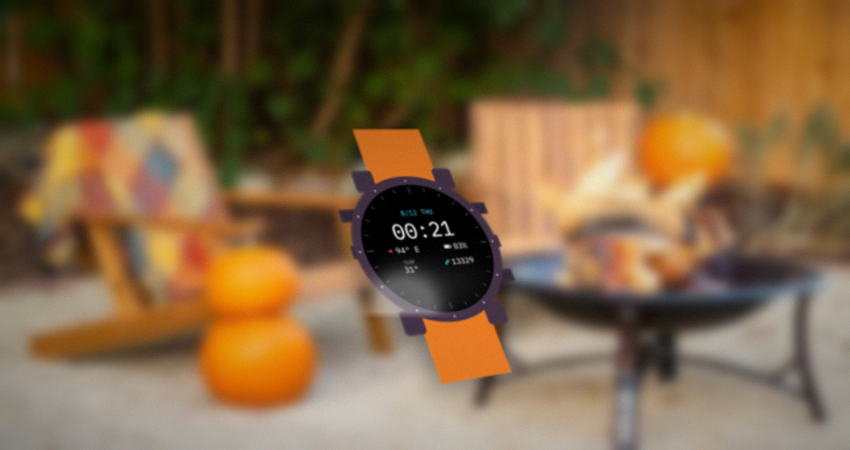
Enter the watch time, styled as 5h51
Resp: 0h21
